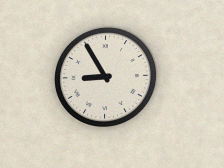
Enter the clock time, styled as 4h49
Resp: 8h55
